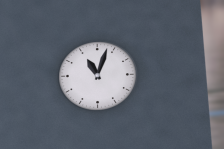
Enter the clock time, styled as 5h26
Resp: 11h03
